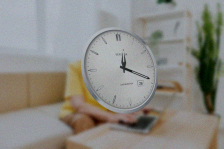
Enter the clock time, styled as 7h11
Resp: 12h19
